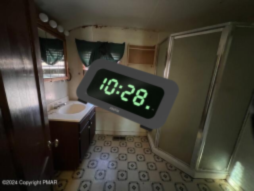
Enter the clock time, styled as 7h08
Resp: 10h28
